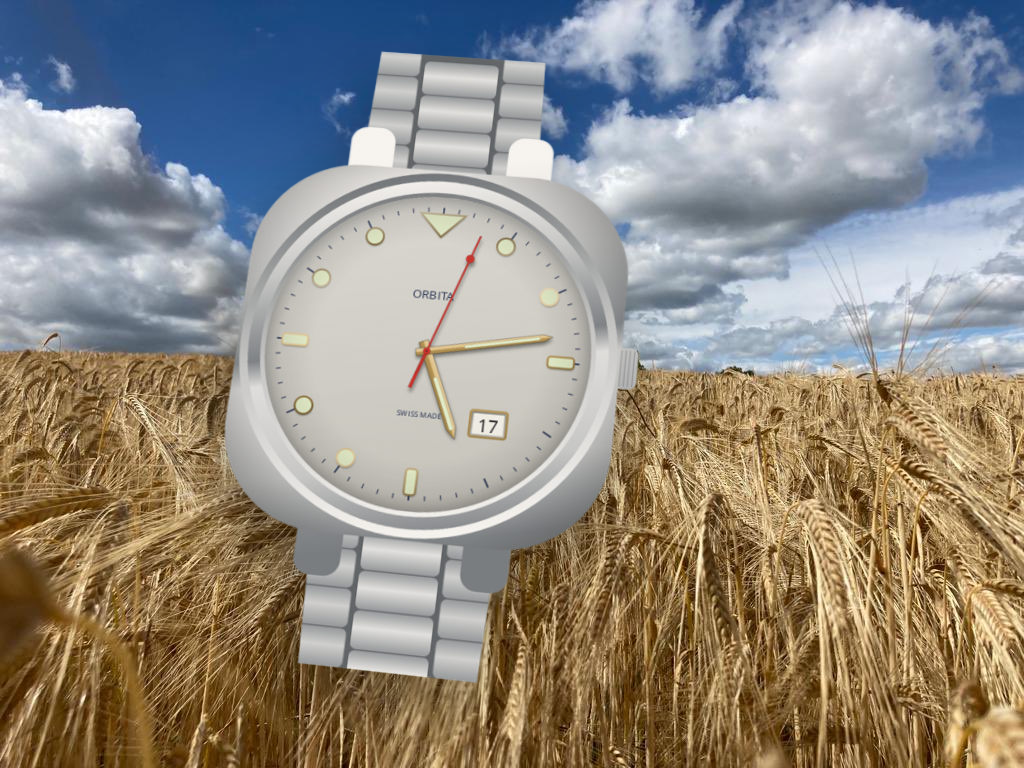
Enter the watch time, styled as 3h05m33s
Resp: 5h13m03s
